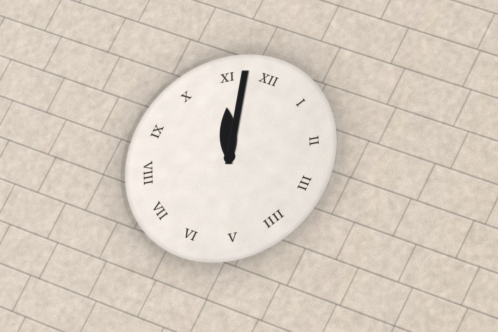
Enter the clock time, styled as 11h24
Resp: 10h57
